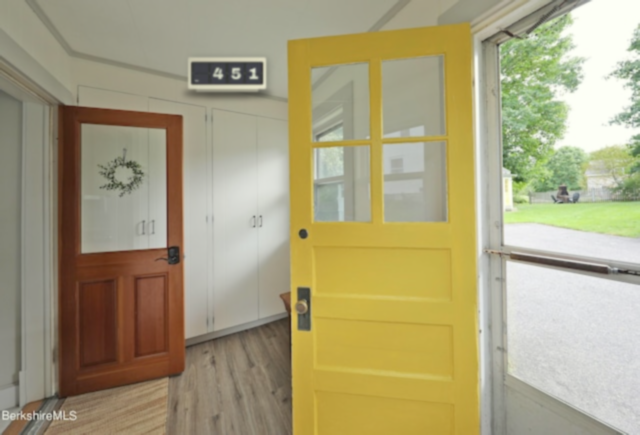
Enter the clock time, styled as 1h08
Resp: 4h51
